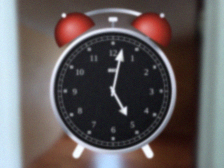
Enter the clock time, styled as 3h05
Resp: 5h02
